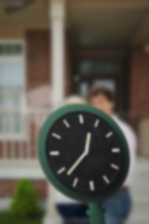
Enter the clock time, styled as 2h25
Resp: 12h38
